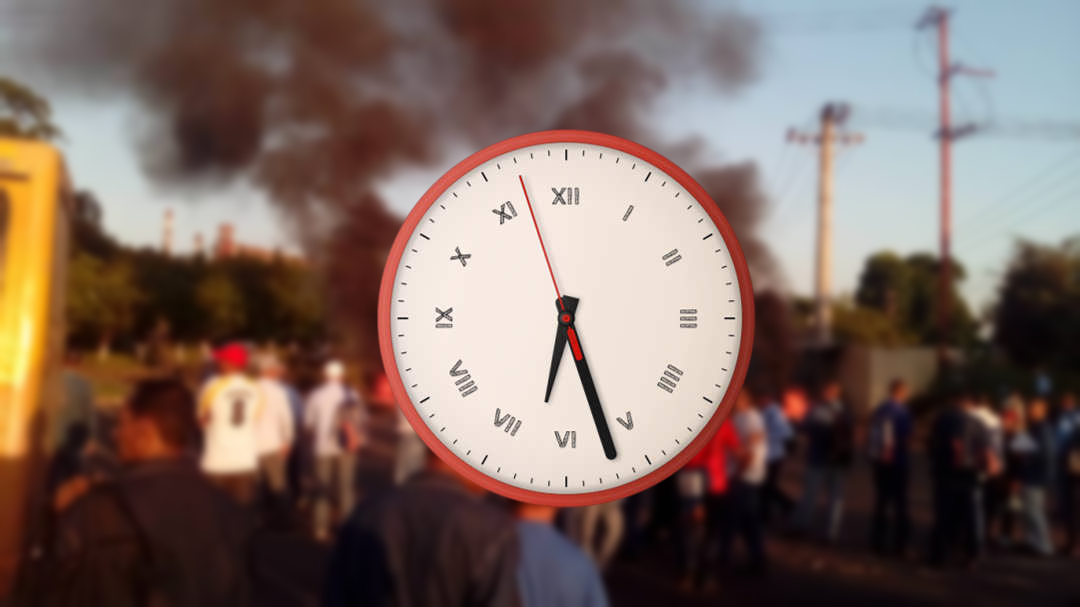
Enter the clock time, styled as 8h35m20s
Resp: 6h26m57s
